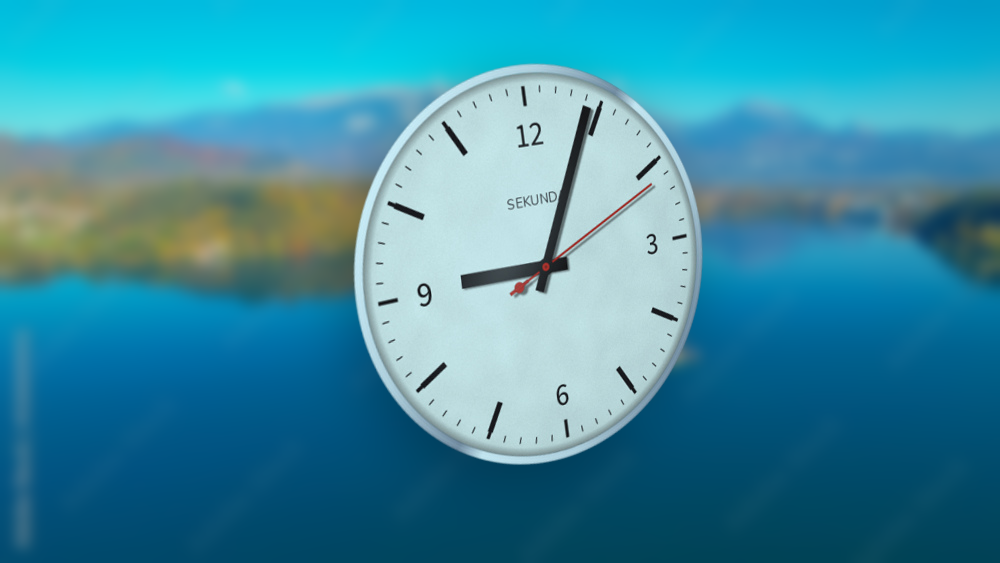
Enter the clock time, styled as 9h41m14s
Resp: 9h04m11s
